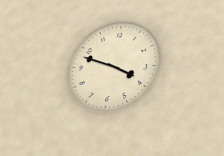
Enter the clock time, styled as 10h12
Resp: 3h48
